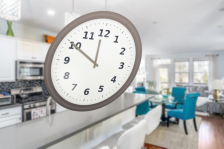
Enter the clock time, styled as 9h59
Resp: 11h50
